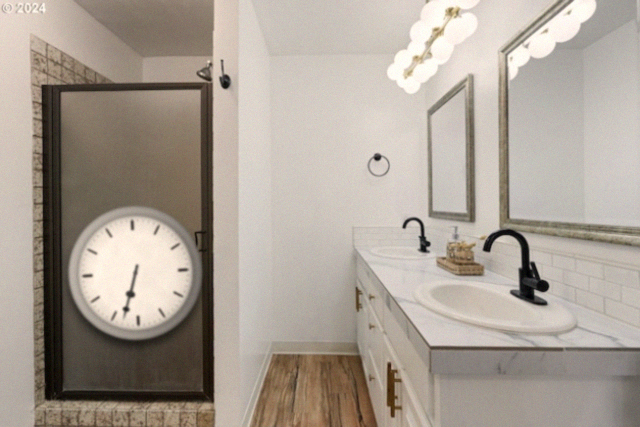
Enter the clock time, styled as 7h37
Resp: 6h33
